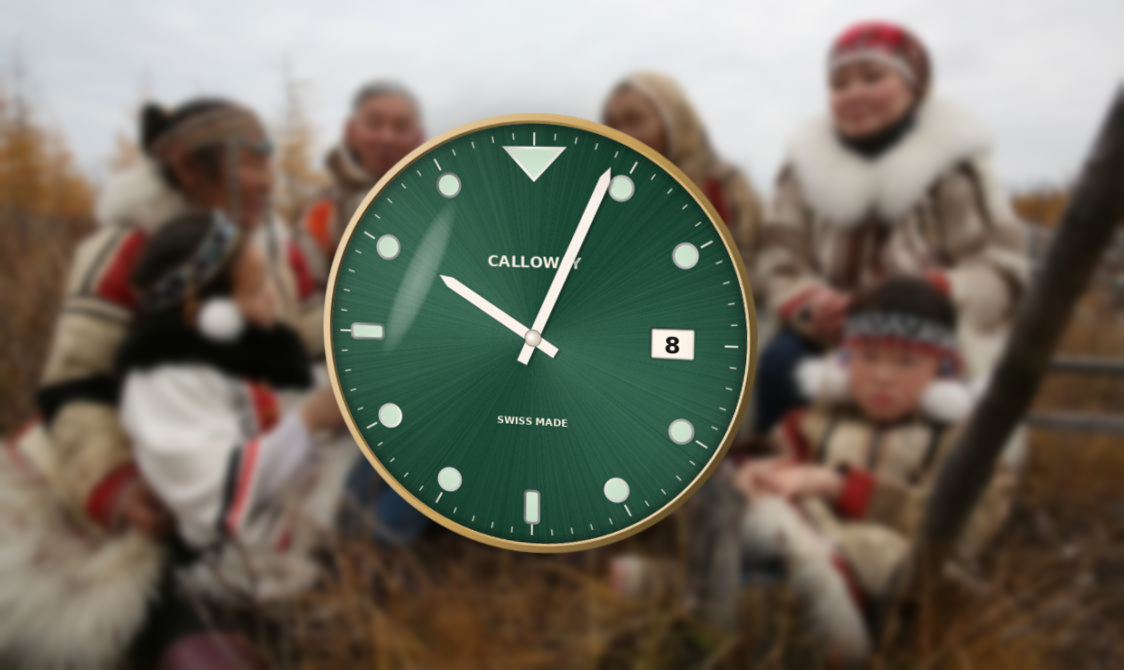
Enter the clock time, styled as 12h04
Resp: 10h04
